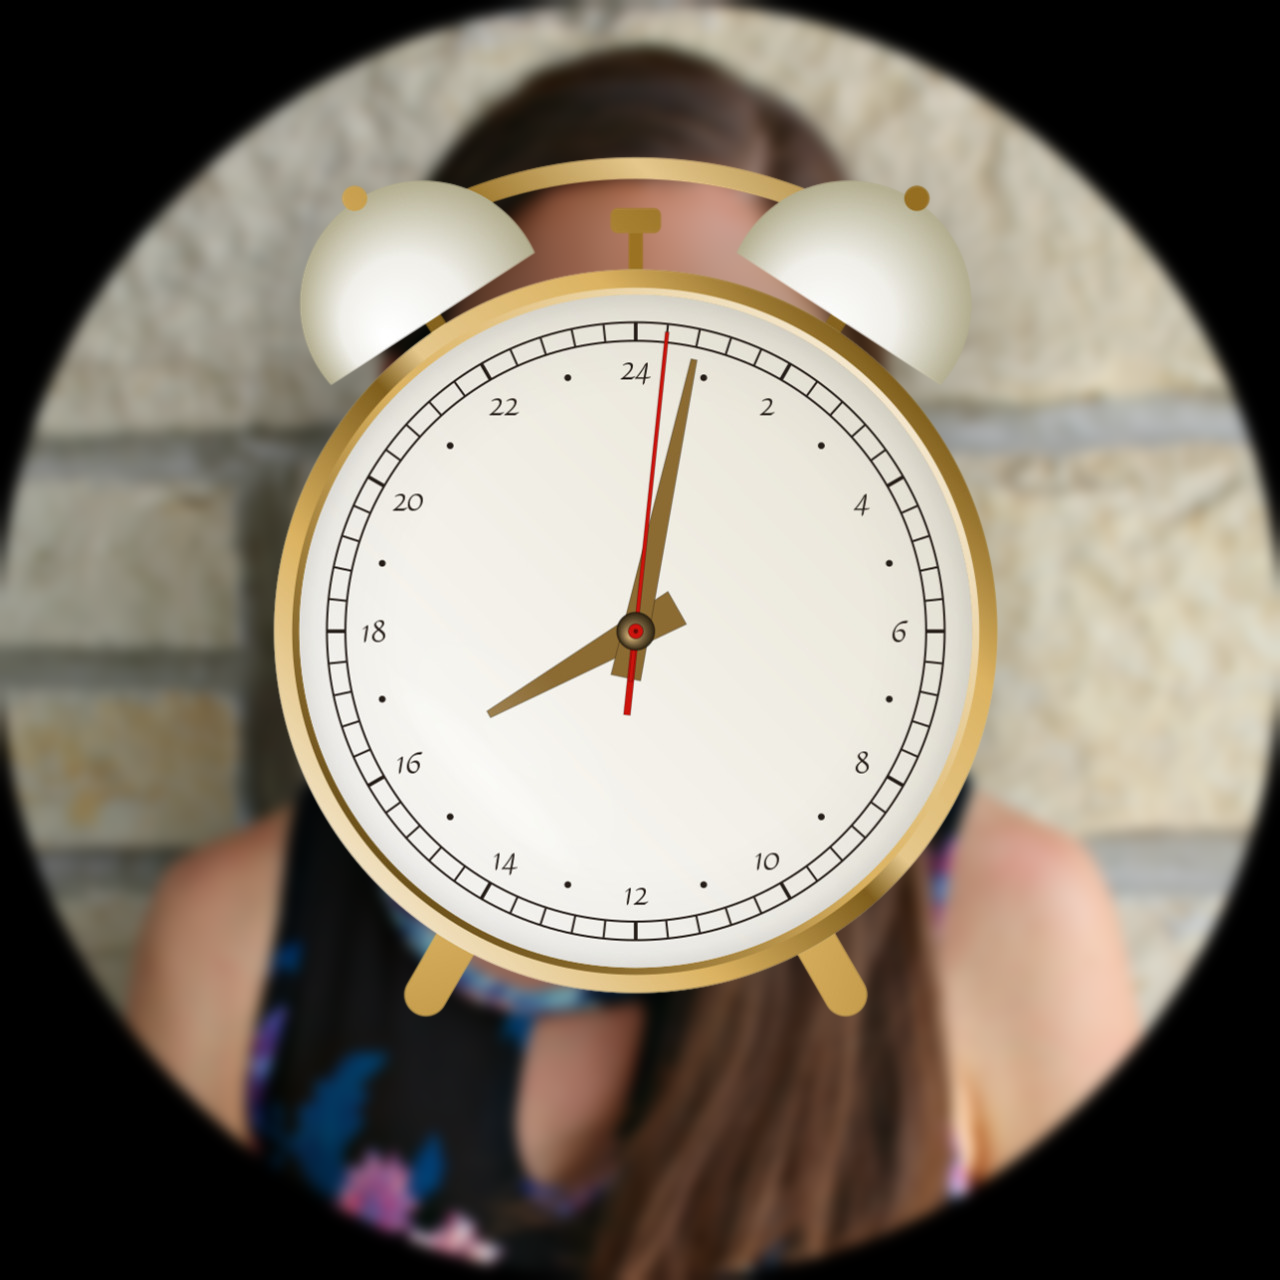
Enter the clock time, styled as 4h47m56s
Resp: 16h02m01s
